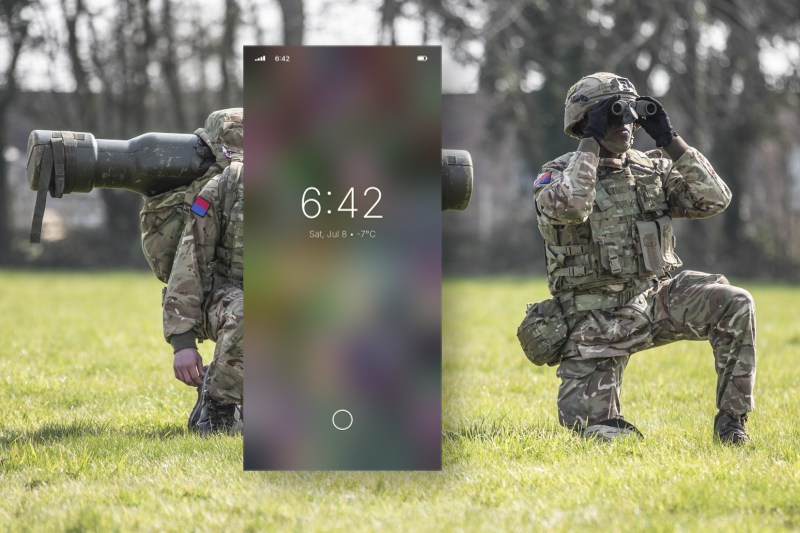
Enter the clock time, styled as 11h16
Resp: 6h42
